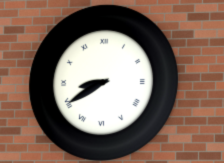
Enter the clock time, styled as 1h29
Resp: 8h40
